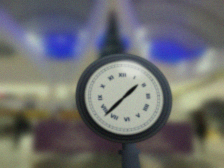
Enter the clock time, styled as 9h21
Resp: 1h38
